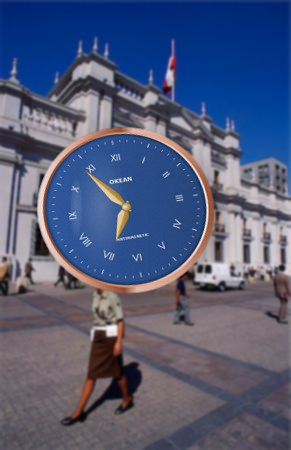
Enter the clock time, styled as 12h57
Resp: 6h54
